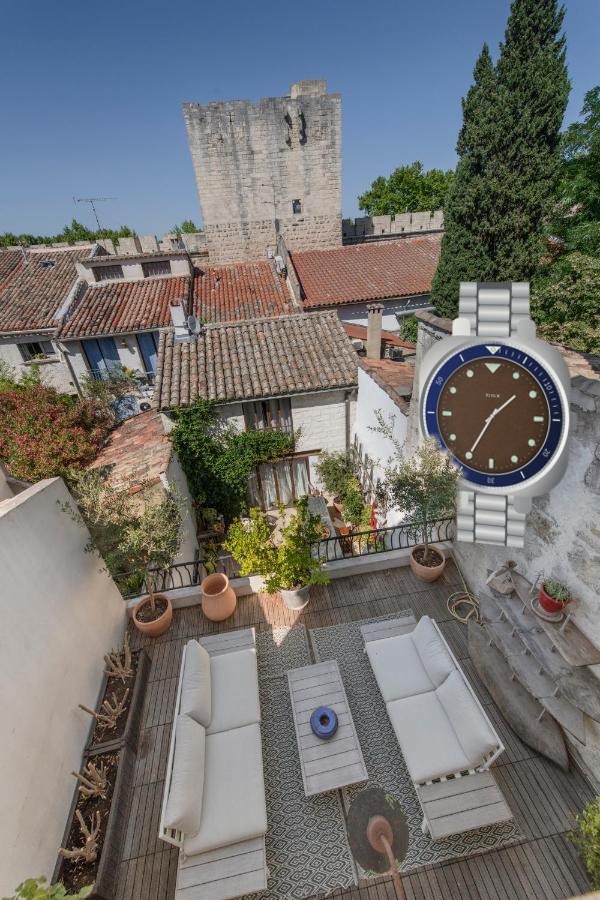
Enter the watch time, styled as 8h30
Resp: 1h35
